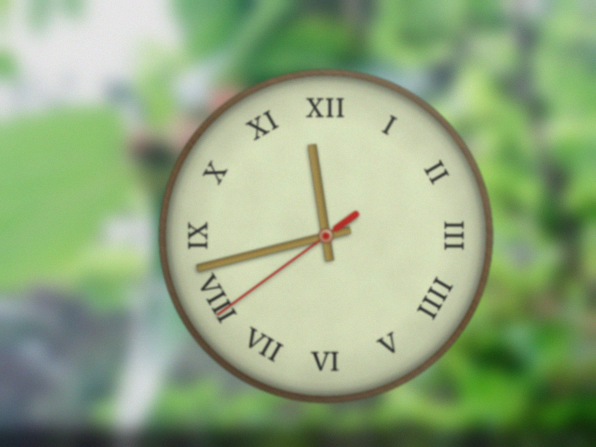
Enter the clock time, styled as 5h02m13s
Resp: 11h42m39s
